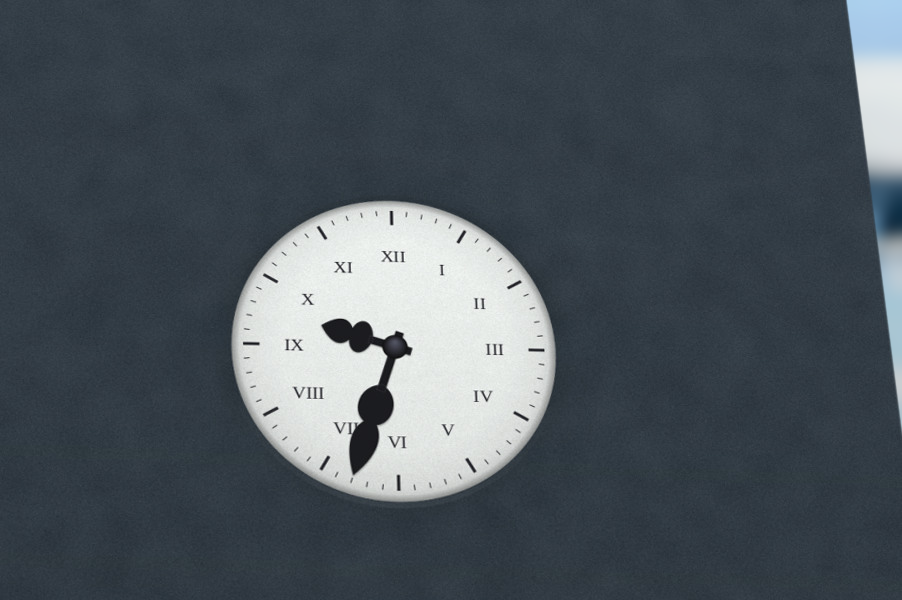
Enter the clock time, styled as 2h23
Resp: 9h33
